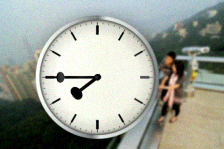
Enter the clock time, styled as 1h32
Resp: 7h45
